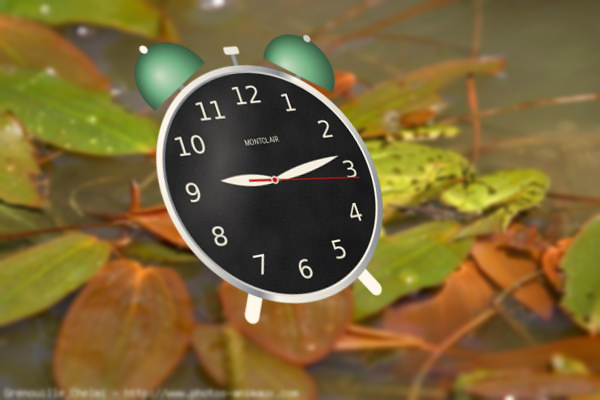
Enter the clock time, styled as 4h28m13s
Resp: 9h13m16s
